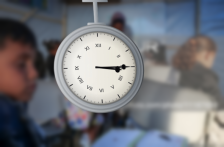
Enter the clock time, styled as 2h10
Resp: 3h15
